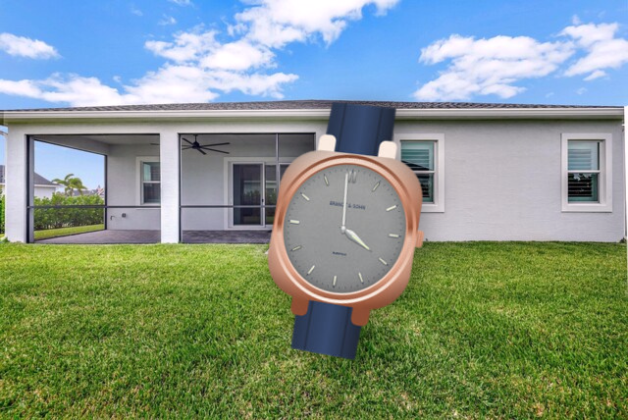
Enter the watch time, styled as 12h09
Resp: 3h59
